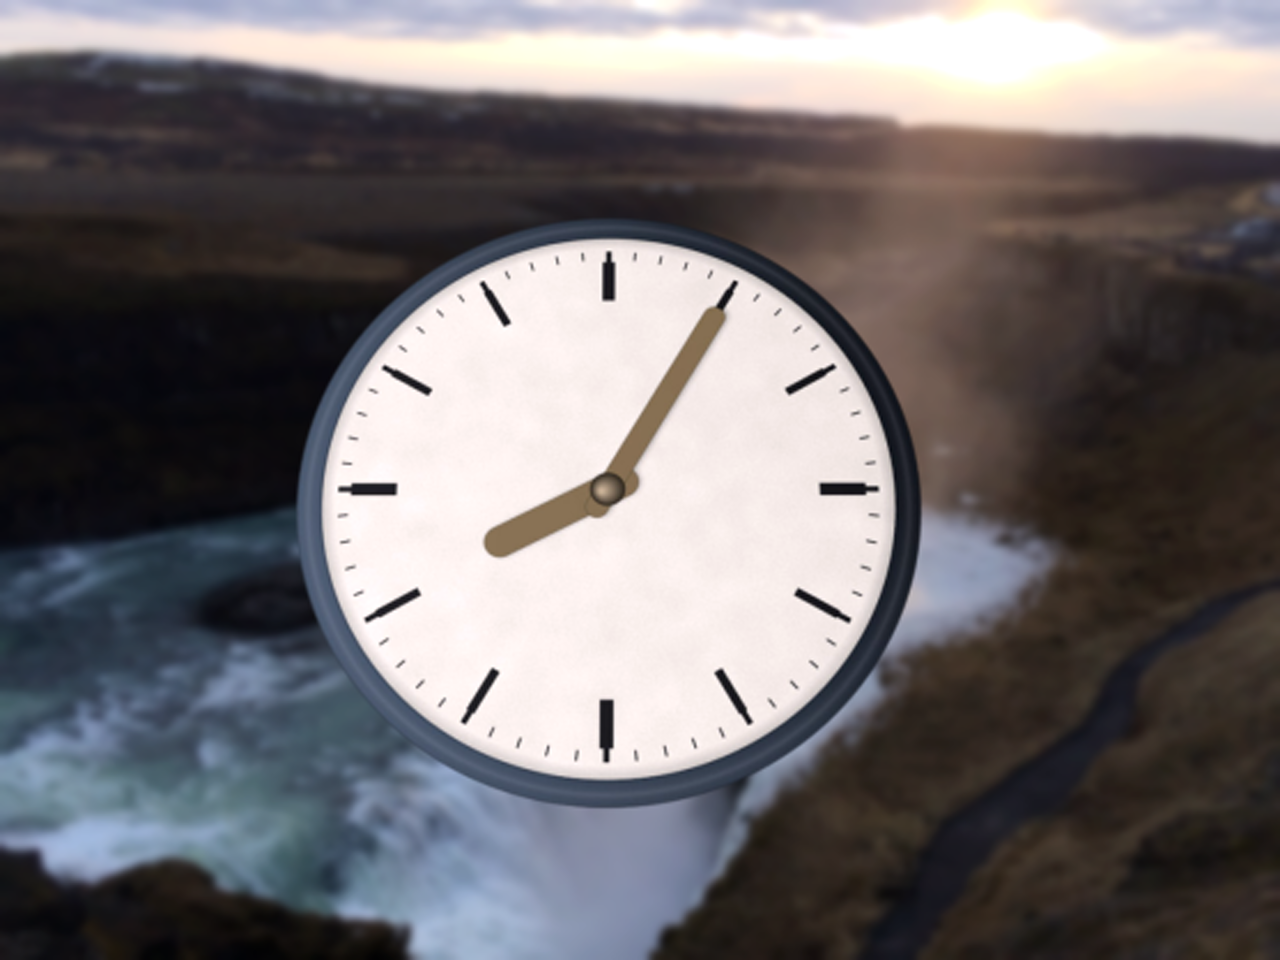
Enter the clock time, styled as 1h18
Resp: 8h05
